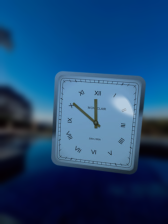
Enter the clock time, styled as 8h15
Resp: 11h51
